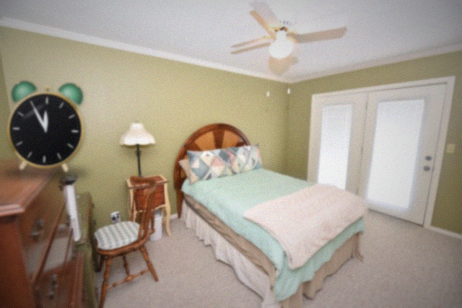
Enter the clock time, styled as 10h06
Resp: 11h55
